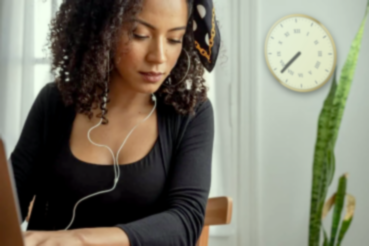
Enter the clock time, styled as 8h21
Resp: 7h38
